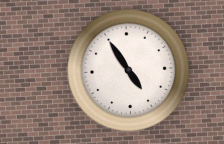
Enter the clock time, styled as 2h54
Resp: 4h55
